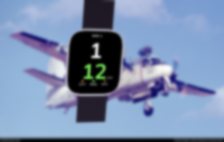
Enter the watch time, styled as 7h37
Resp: 1h12
